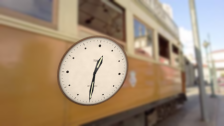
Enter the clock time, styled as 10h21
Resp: 12h30
